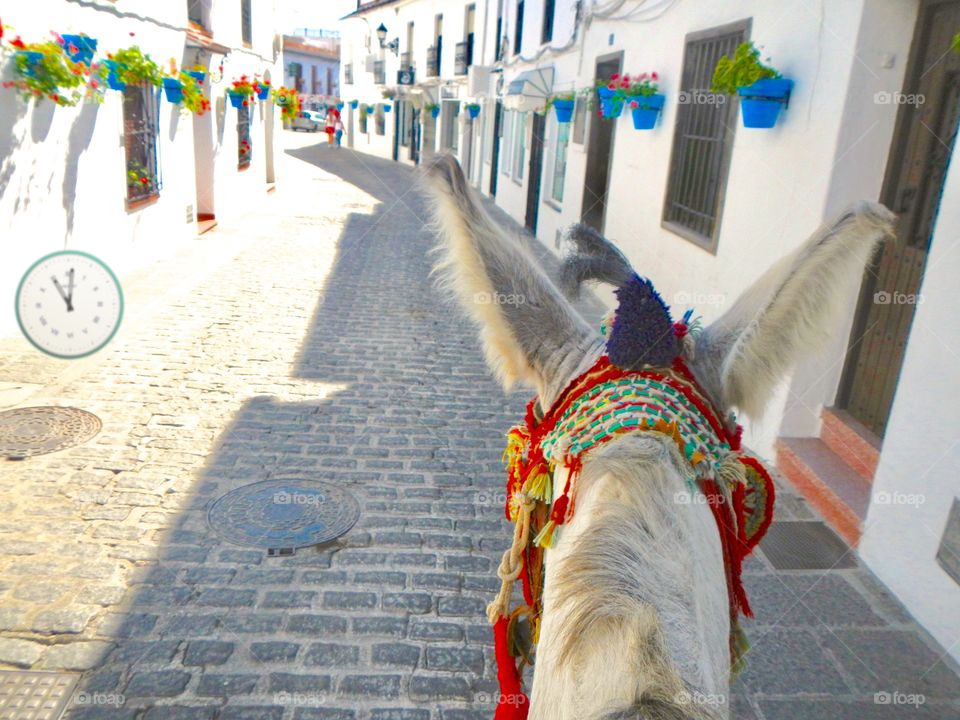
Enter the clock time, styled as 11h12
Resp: 11h01
